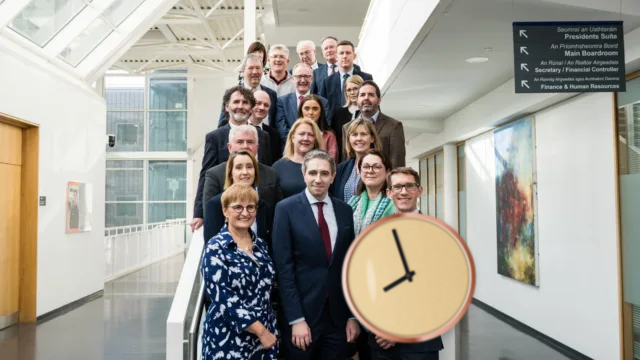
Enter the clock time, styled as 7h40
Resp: 7h57
